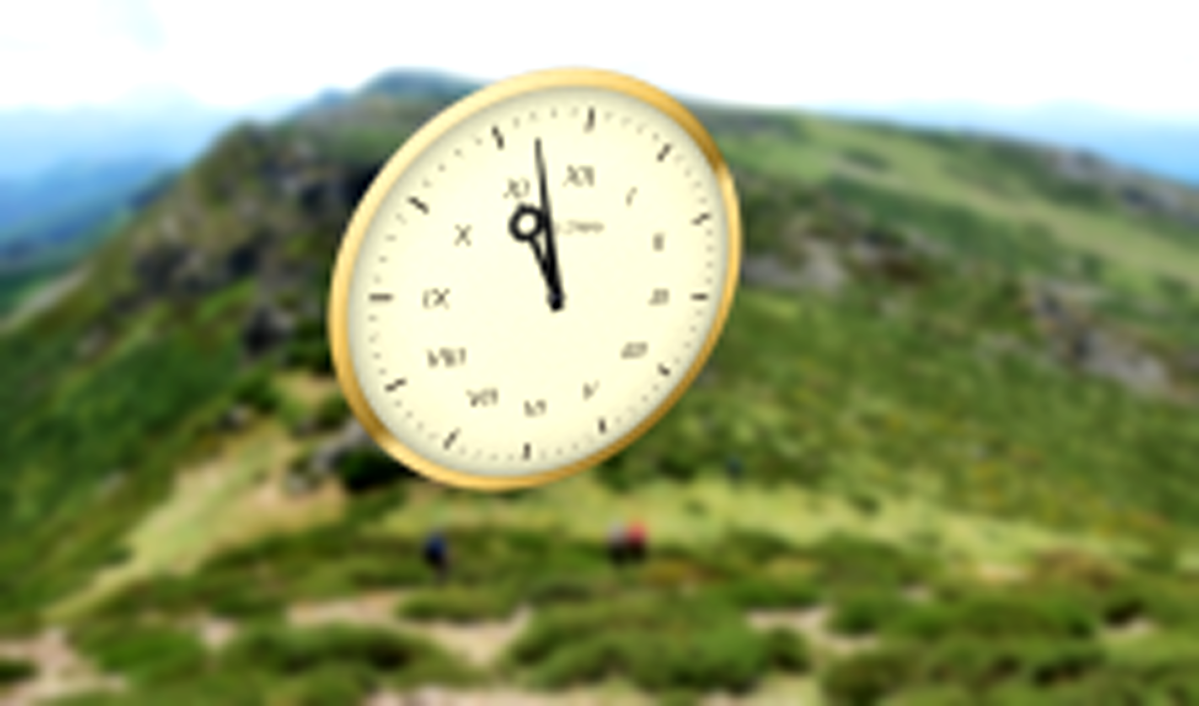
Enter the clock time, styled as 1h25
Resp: 10h57
